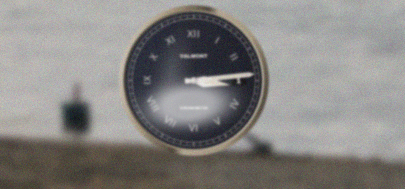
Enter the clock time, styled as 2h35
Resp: 3h14
